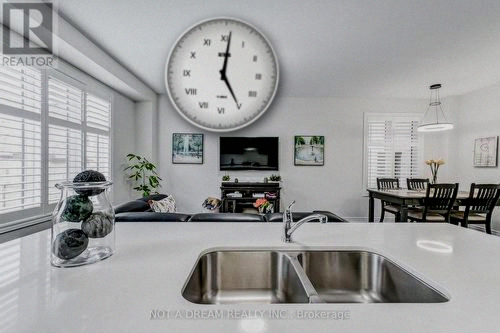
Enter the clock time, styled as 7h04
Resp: 5h01
